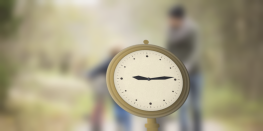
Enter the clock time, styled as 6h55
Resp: 9h14
